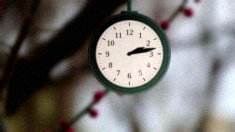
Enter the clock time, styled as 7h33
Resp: 2h13
